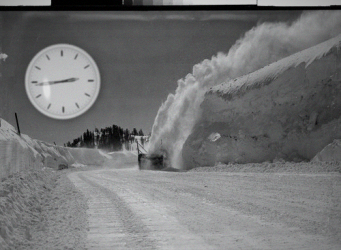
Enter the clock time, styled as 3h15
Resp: 2h44
